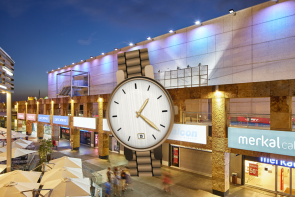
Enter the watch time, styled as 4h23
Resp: 1h22
